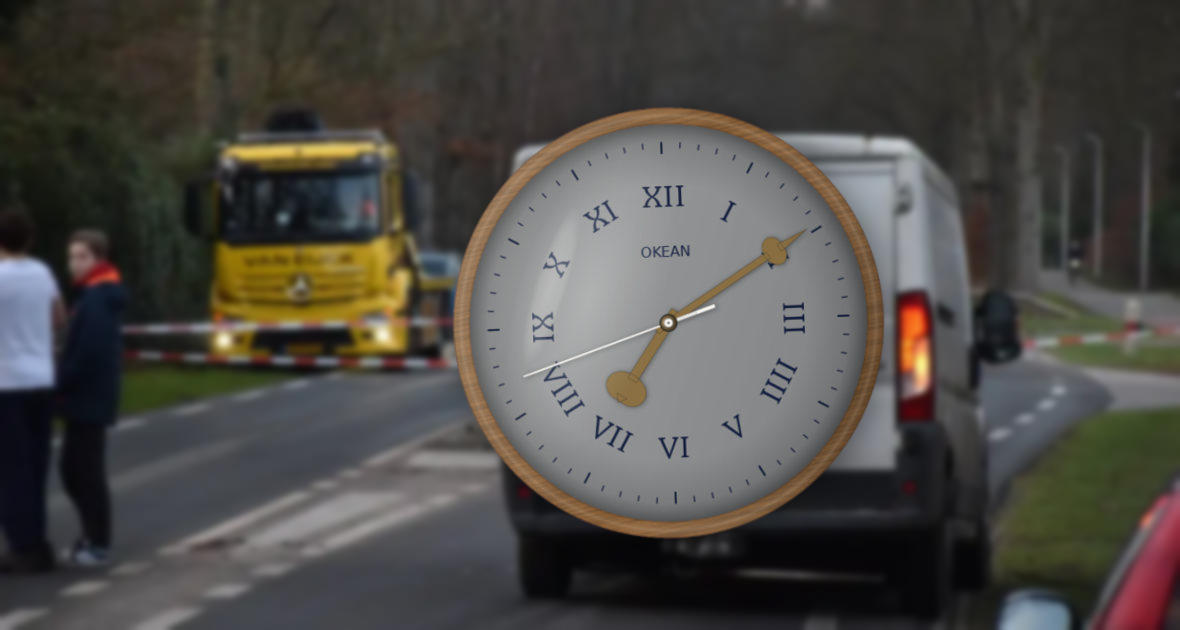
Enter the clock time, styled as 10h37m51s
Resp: 7h09m42s
